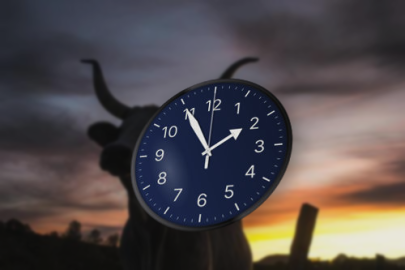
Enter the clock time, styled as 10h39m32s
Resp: 1h55m00s
